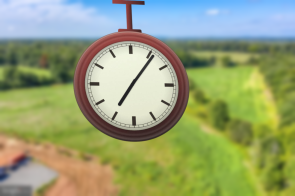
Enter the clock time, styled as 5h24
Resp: 7h06
